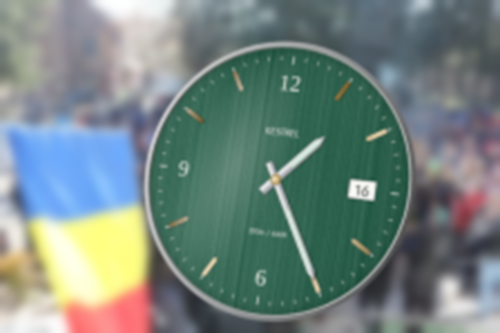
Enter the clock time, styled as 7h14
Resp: 1h25
